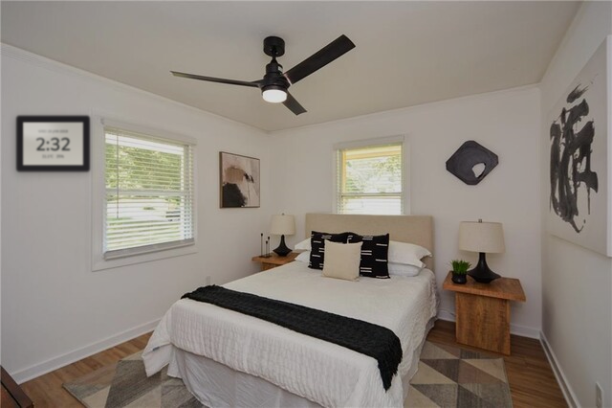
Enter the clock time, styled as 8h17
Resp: 2h32
